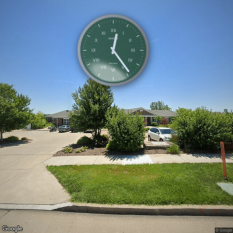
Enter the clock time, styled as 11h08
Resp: 12h24
